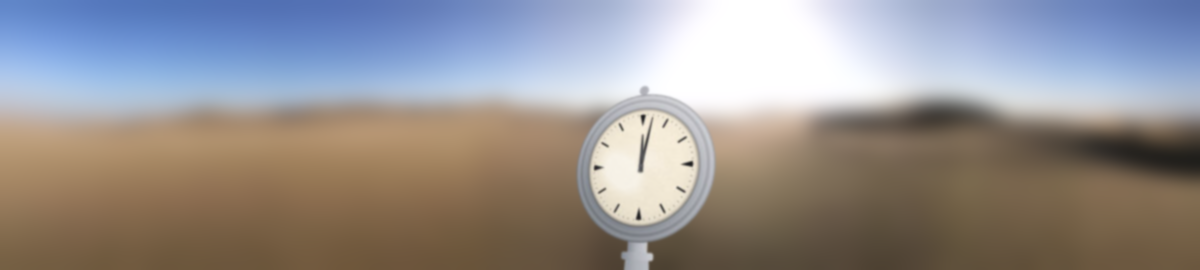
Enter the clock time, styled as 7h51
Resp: 12h02
